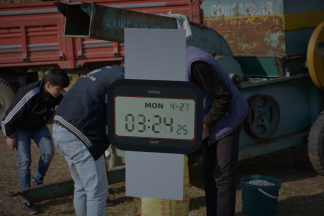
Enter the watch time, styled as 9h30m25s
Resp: 3h24m25s
